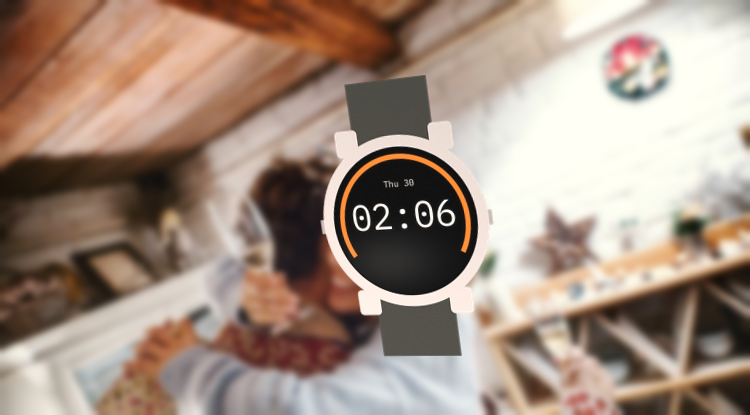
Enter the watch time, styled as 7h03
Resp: 2h06
